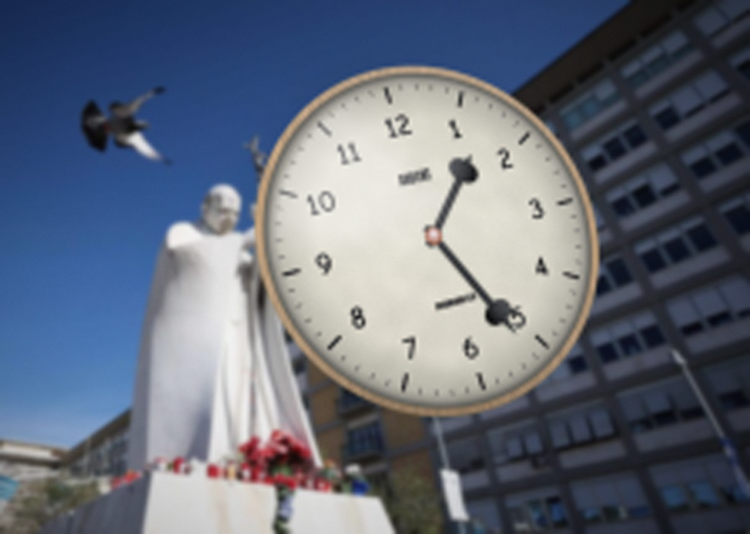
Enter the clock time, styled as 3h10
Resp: 1h26
